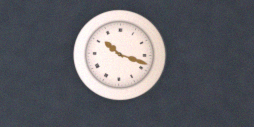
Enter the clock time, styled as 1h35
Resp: 10h18
